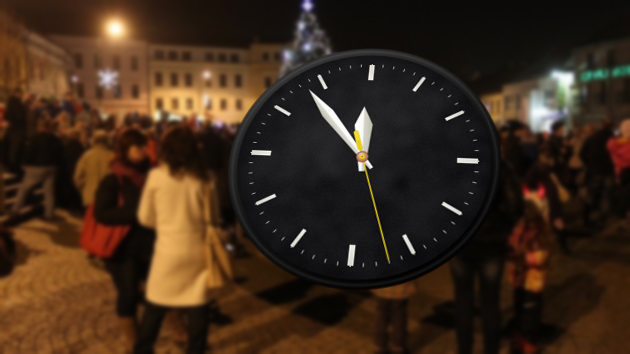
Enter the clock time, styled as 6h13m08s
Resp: 11h53m27s
